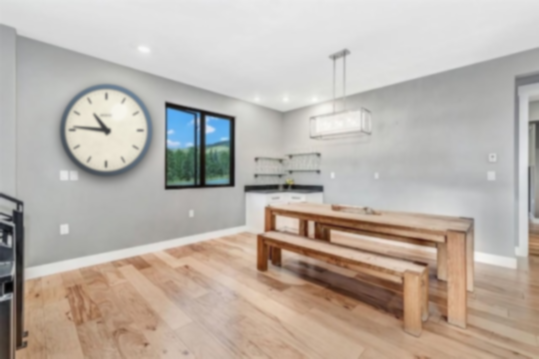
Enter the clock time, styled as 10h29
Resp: 10h46
